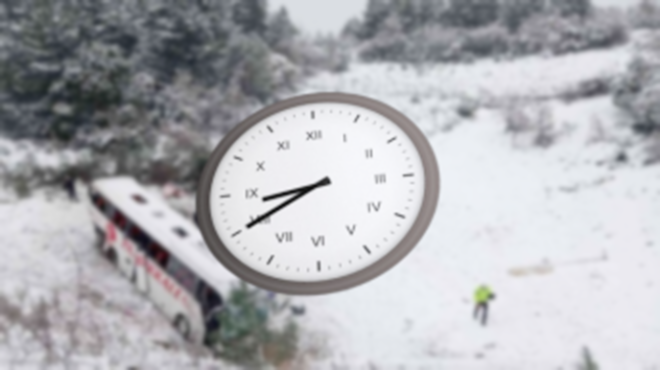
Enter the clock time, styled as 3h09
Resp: 8h40
